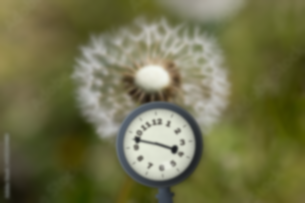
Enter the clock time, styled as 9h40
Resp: 3h48
